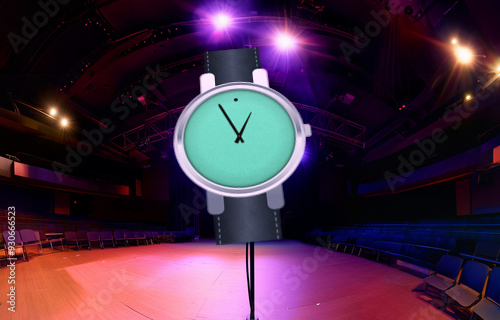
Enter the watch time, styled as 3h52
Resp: 12h56
